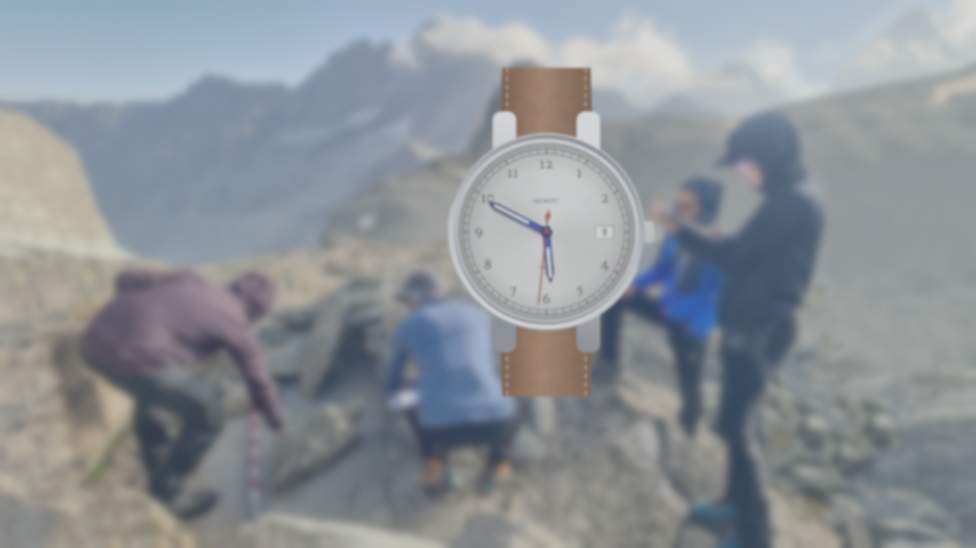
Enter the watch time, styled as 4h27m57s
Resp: 5h49m31s
